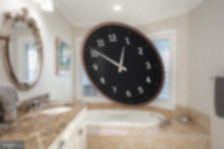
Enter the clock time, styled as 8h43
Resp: 12h51
